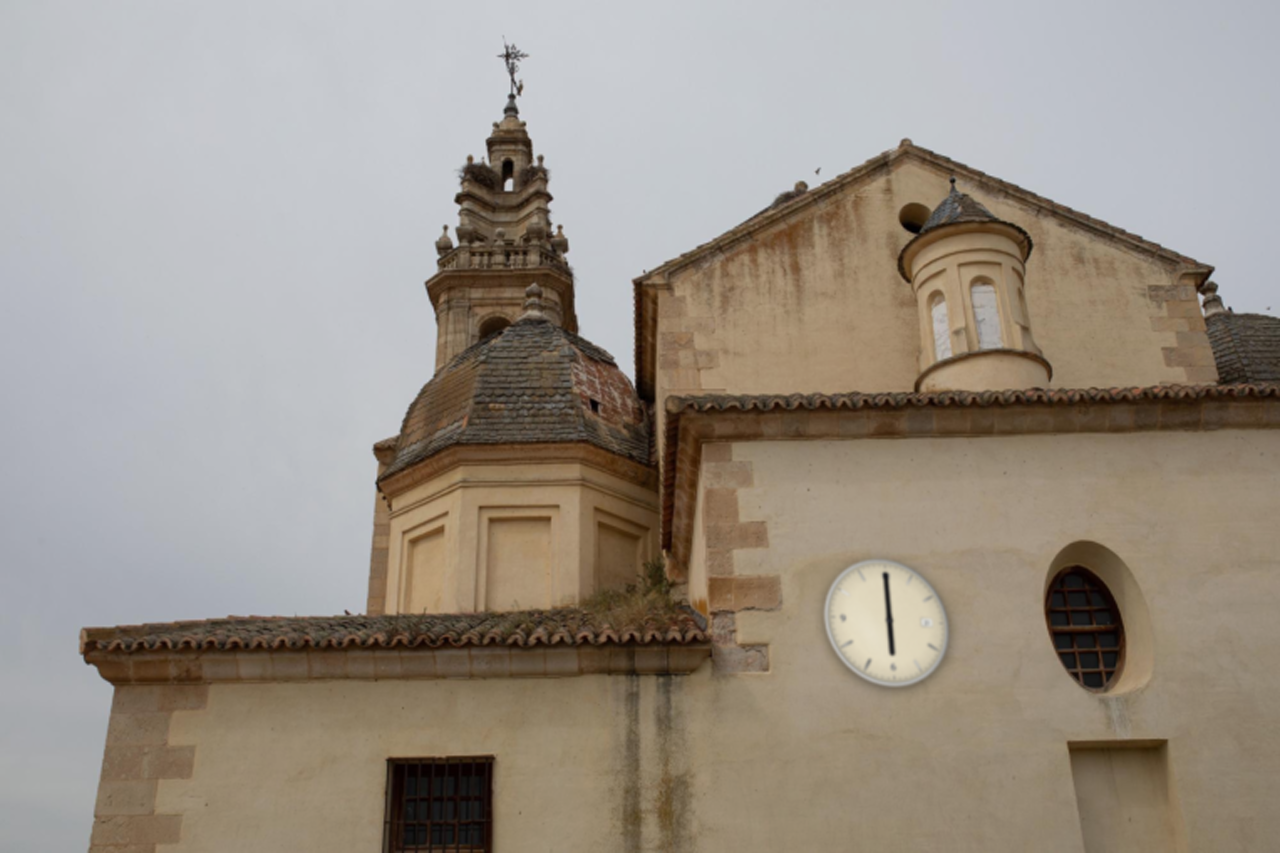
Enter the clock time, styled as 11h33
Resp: 6h00
